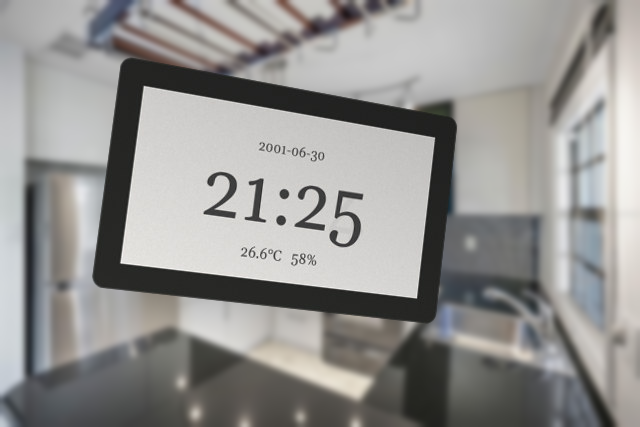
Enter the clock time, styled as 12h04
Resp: 21h25
